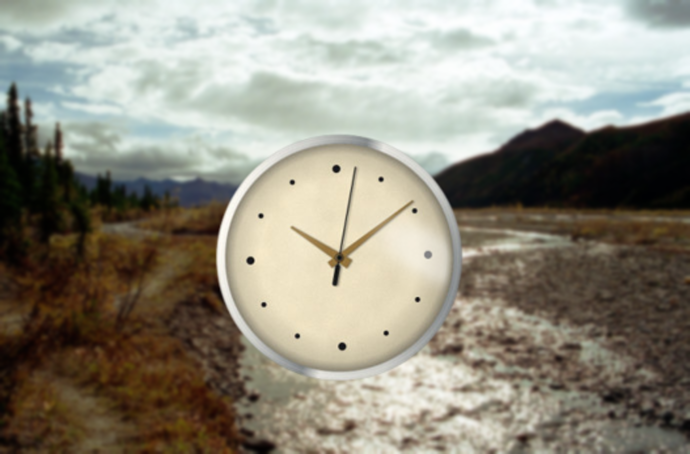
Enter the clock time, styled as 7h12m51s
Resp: 10h09m02s
